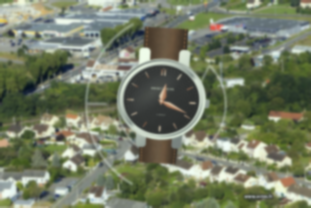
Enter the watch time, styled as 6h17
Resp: 12h19
